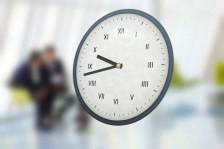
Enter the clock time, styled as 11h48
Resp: 9h43
